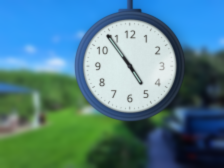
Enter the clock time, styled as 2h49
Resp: 4h54
